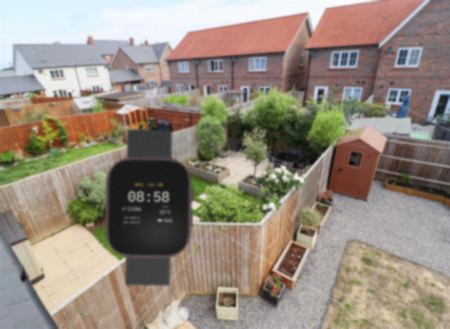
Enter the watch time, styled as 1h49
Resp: 8h58
